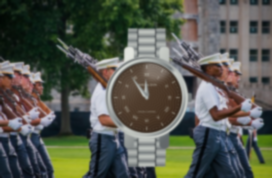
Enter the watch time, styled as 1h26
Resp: 11h54
